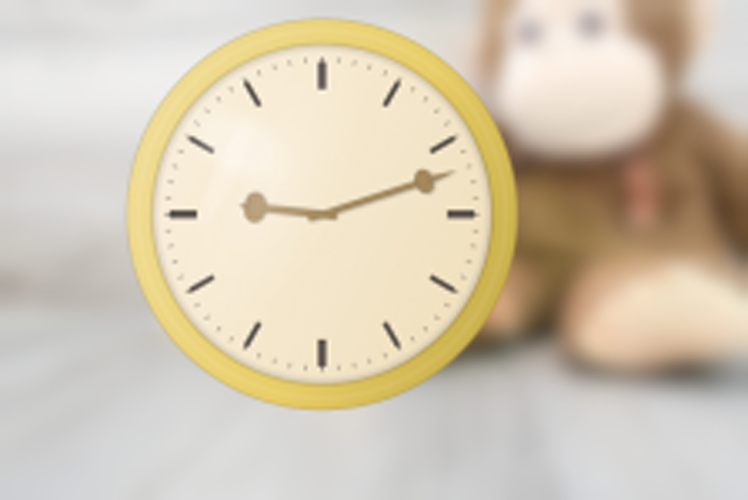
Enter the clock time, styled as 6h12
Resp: 9h12
